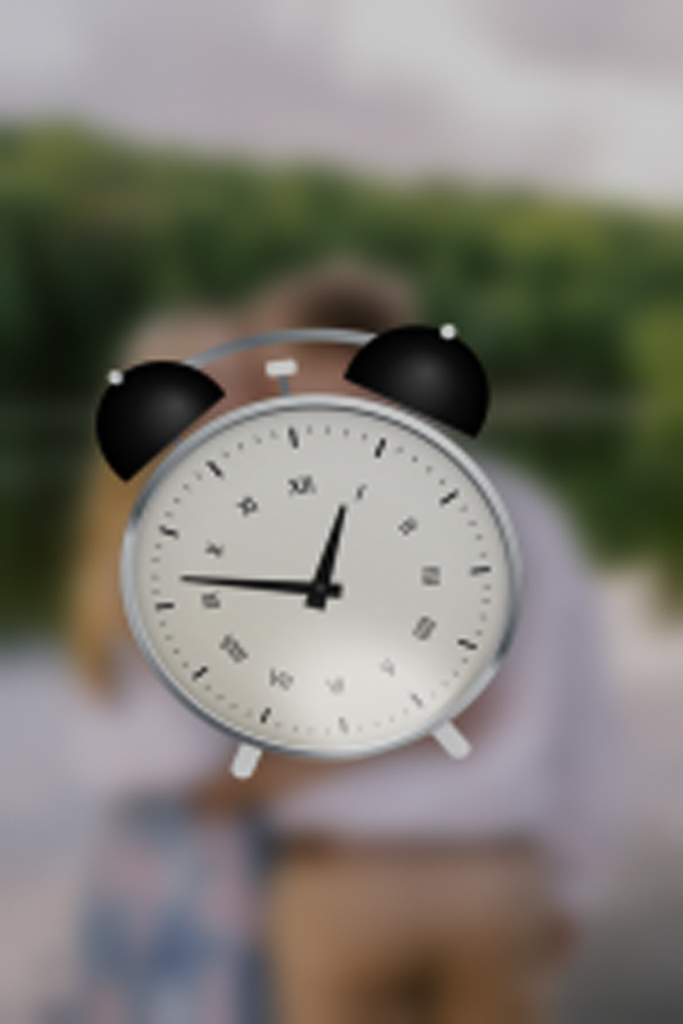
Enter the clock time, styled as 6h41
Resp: 12h47
